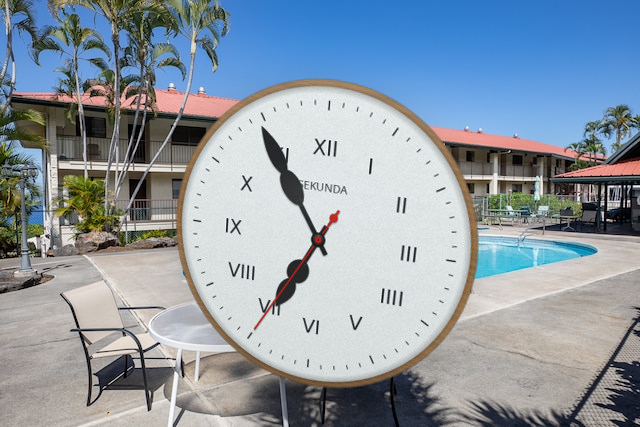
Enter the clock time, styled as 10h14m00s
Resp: 6h54m35s
